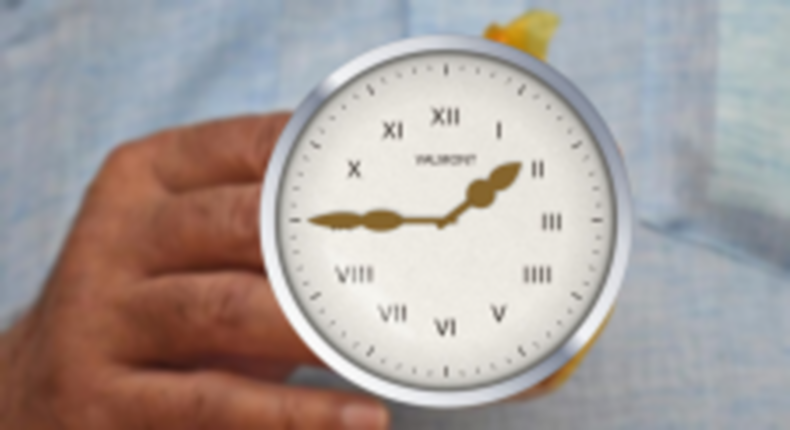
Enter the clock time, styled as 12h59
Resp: 1h45
